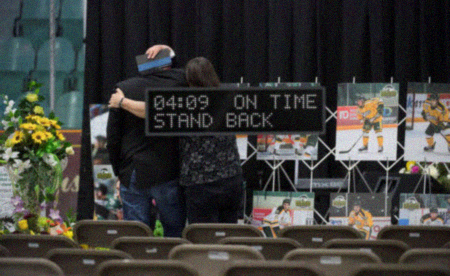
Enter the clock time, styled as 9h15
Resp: 4h09
